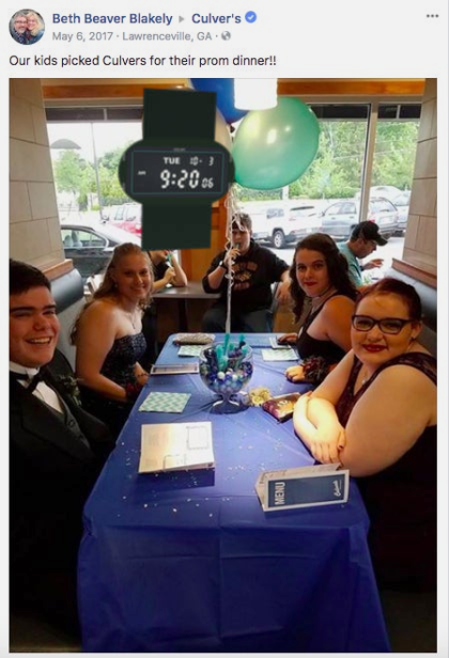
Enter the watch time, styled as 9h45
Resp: 9h20
